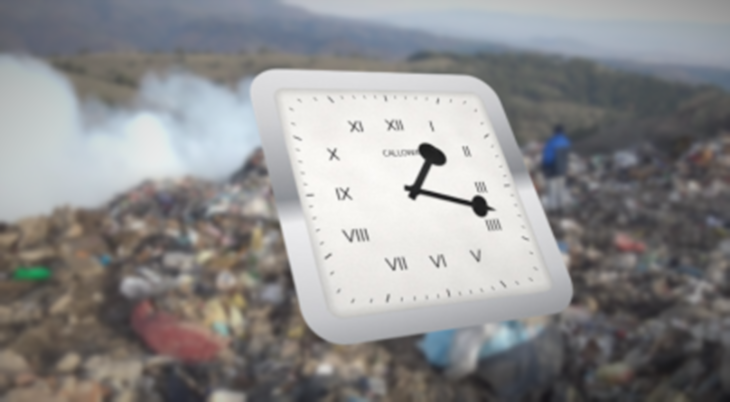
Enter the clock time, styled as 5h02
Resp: 1h18
